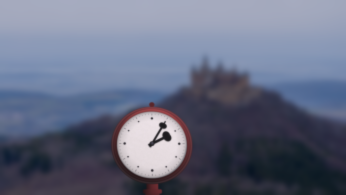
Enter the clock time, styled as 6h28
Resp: 2h05
